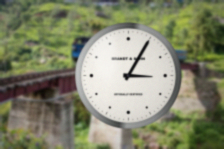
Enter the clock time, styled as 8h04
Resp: 3h05
